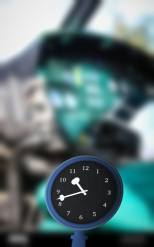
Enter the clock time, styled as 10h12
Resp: 10h42
